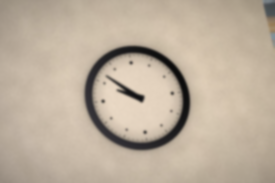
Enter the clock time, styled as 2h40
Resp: 9h52
